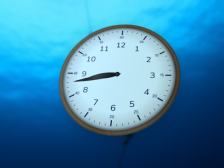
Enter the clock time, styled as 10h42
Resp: 8h43
